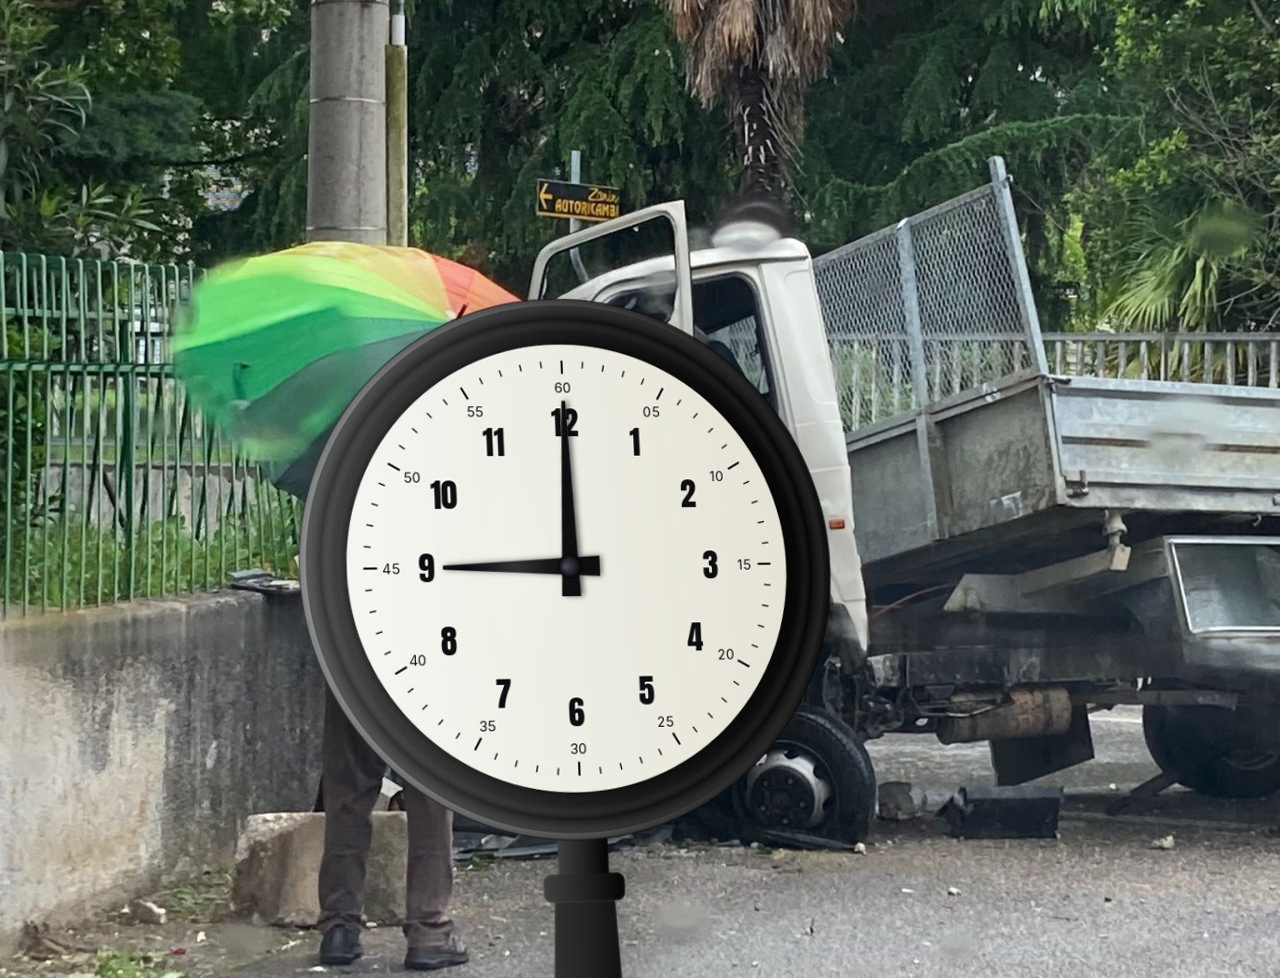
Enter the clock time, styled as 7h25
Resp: 9h00
